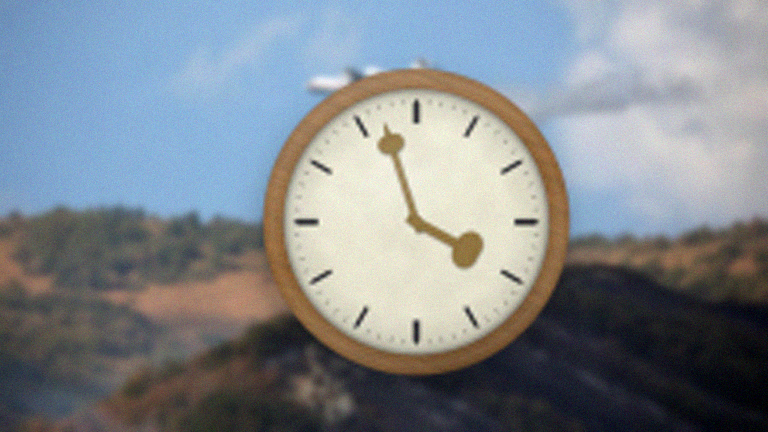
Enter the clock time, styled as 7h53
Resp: 3h57
